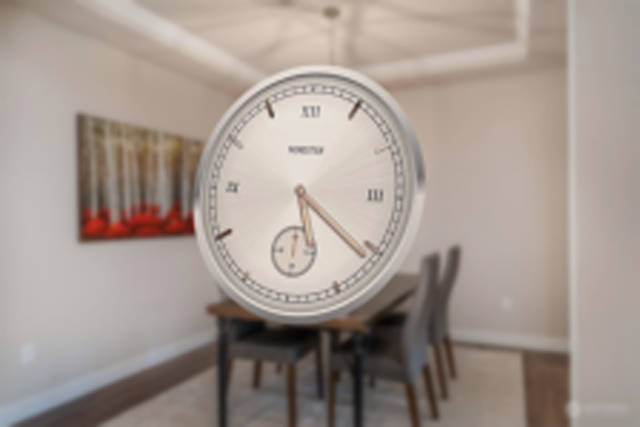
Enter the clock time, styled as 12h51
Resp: 5h21
